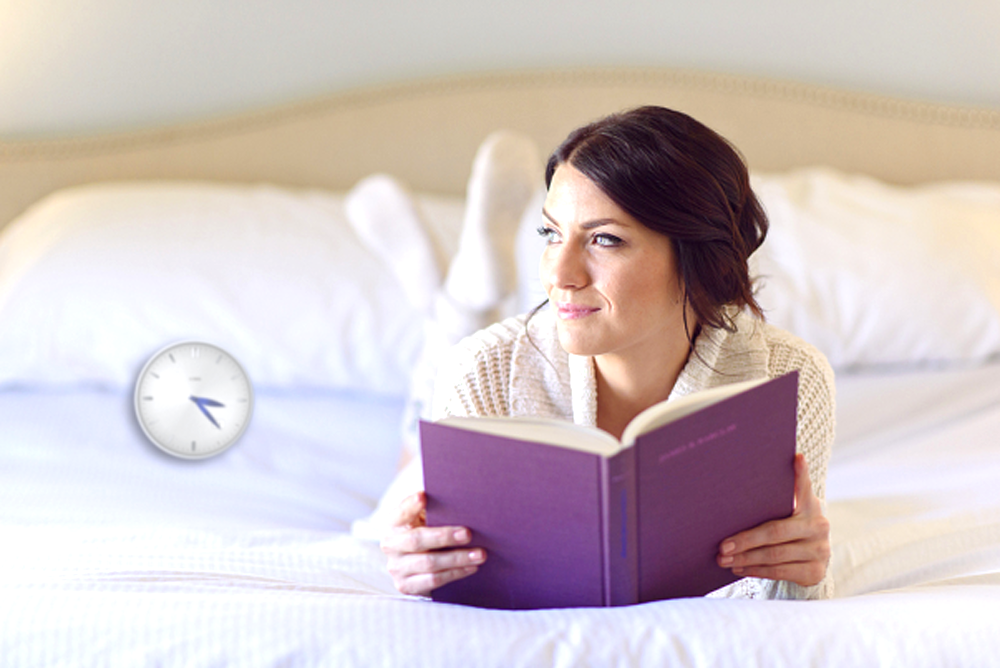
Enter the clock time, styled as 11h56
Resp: 3h23
